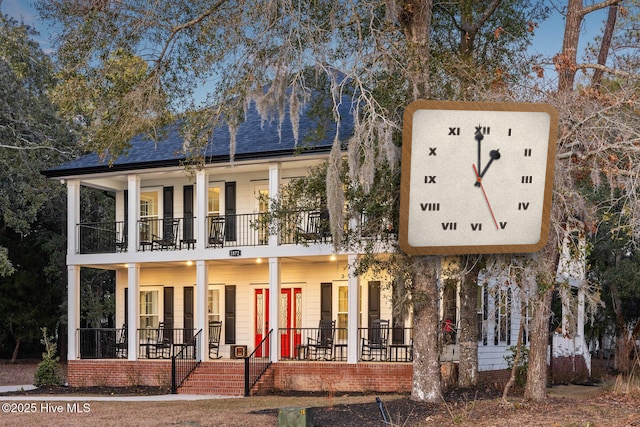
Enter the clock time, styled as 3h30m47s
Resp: 12h59m26s
